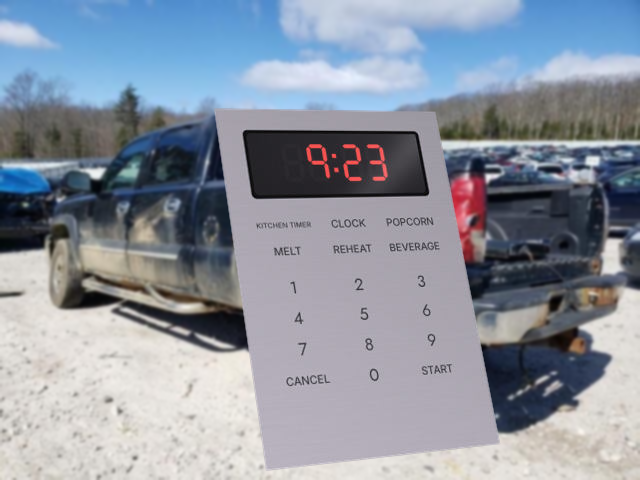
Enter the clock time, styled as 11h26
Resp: 9h23
